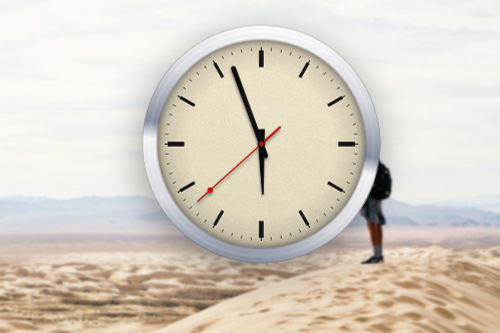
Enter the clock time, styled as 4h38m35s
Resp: 5h56m38s
